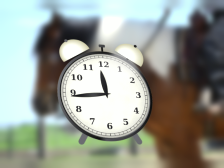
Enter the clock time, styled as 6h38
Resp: 11h44
